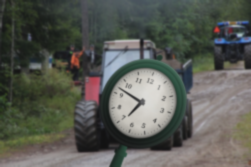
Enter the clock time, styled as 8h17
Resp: 6h47
